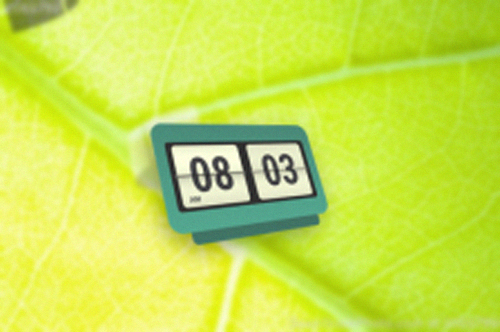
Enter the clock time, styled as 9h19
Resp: 8h03
